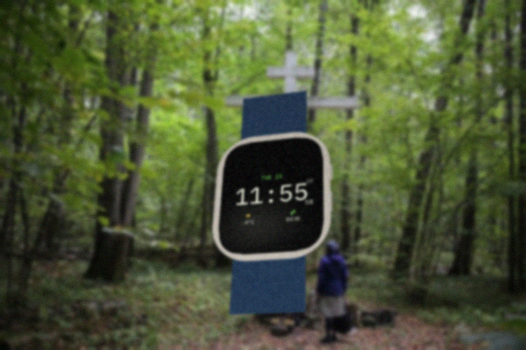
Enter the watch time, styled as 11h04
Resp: 11h55
